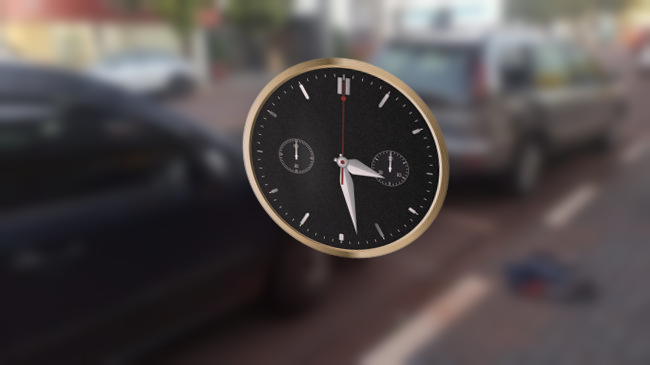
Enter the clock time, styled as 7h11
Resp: 3h28
